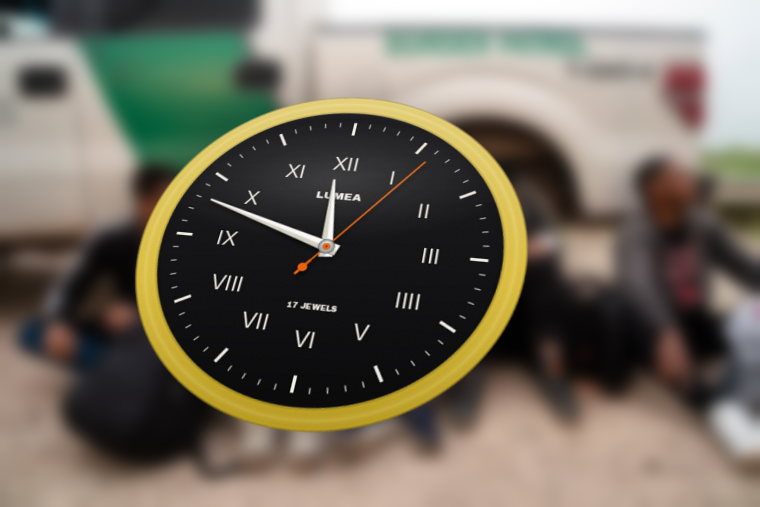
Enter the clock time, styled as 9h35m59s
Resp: 11h48m06s
